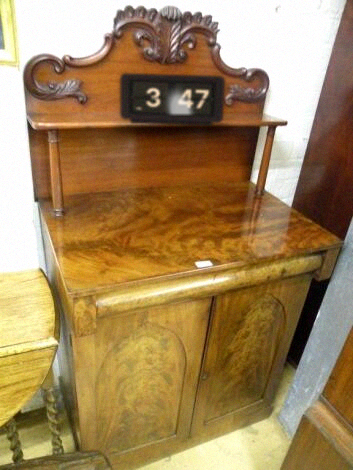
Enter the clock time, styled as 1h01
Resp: 3h47
